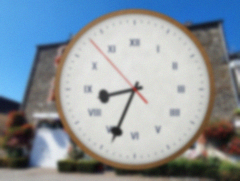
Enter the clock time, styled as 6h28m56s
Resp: 8h33m53s
